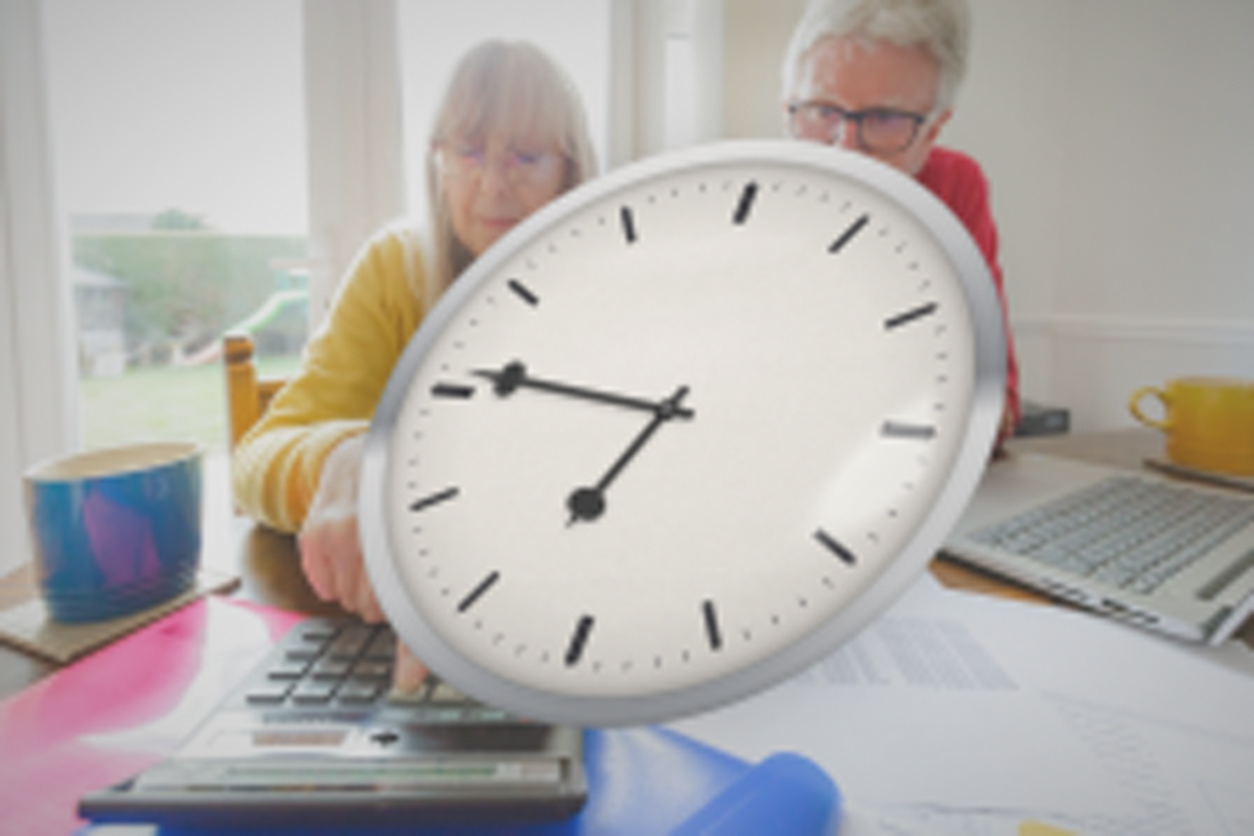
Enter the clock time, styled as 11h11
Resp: 6h46
